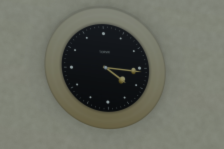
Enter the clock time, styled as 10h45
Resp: 4h16
